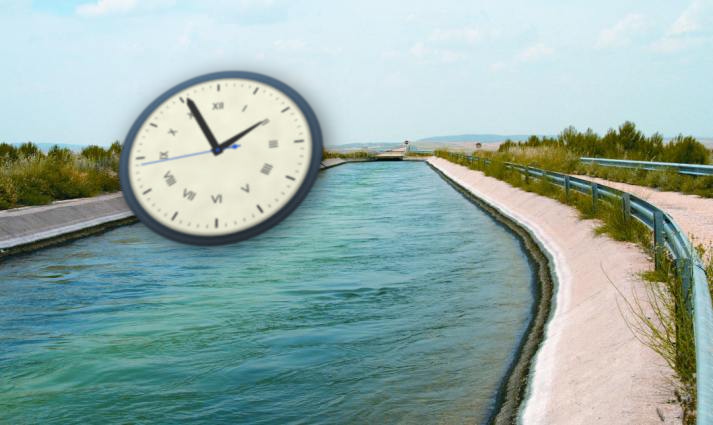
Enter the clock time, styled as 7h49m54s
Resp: 1h55m44s
